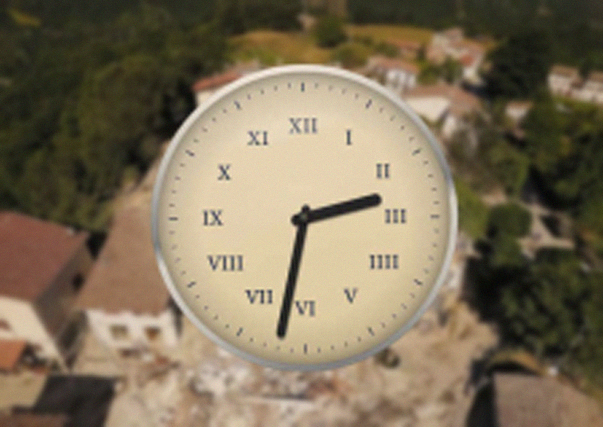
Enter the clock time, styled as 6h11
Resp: 2h32
